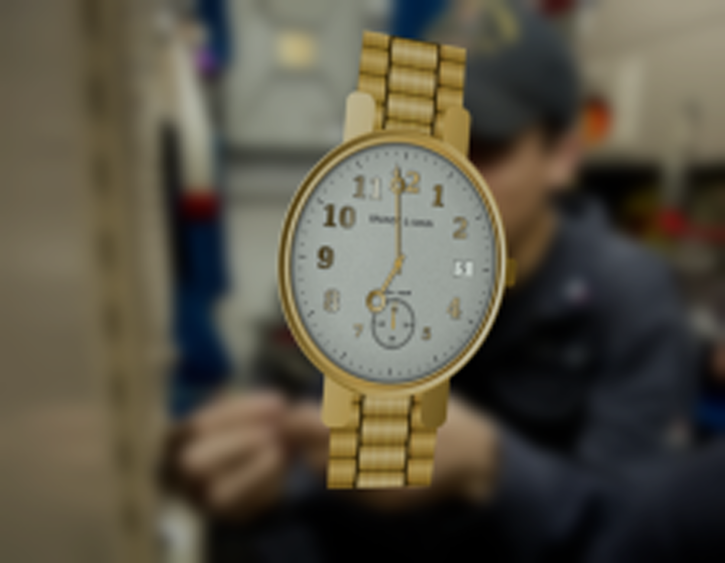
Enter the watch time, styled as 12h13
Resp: 6h59
